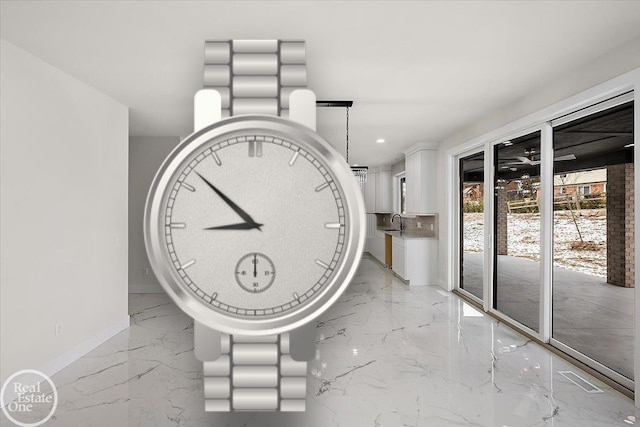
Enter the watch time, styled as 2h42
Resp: 8h52
